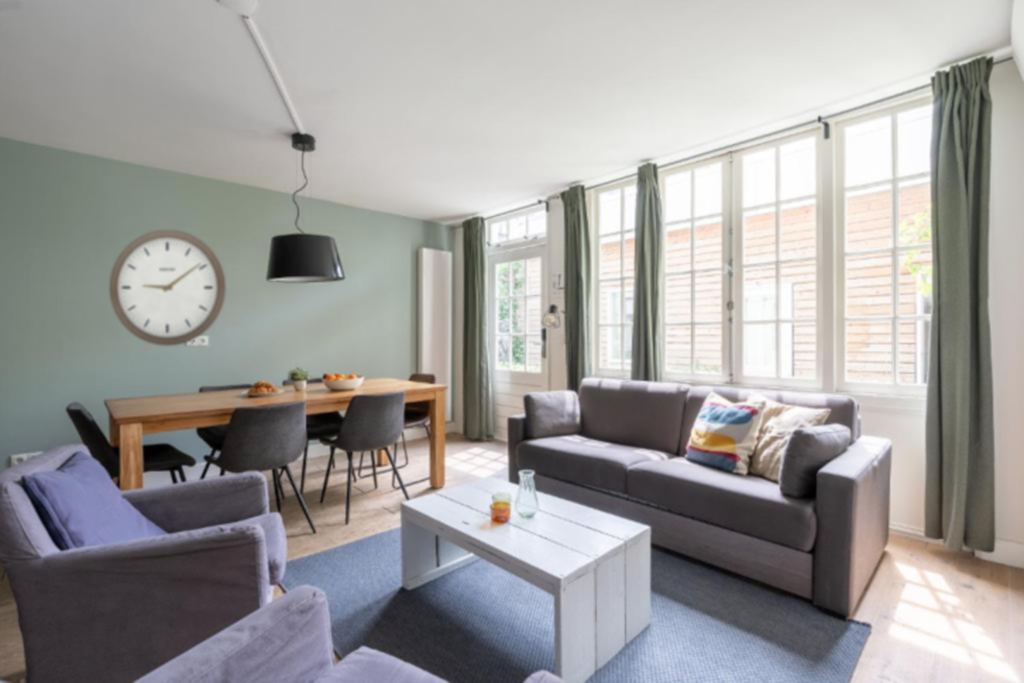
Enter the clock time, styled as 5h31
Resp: 9h09
